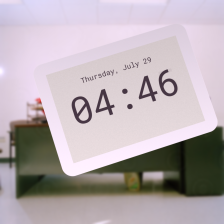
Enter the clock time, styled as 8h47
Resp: 4h46
